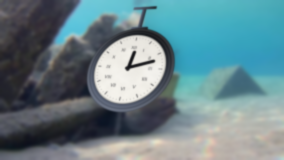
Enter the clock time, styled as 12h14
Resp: 12h12
